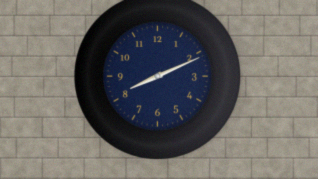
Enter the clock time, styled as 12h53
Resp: 8h11
